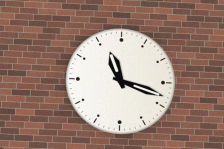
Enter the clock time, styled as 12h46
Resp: 11h18
